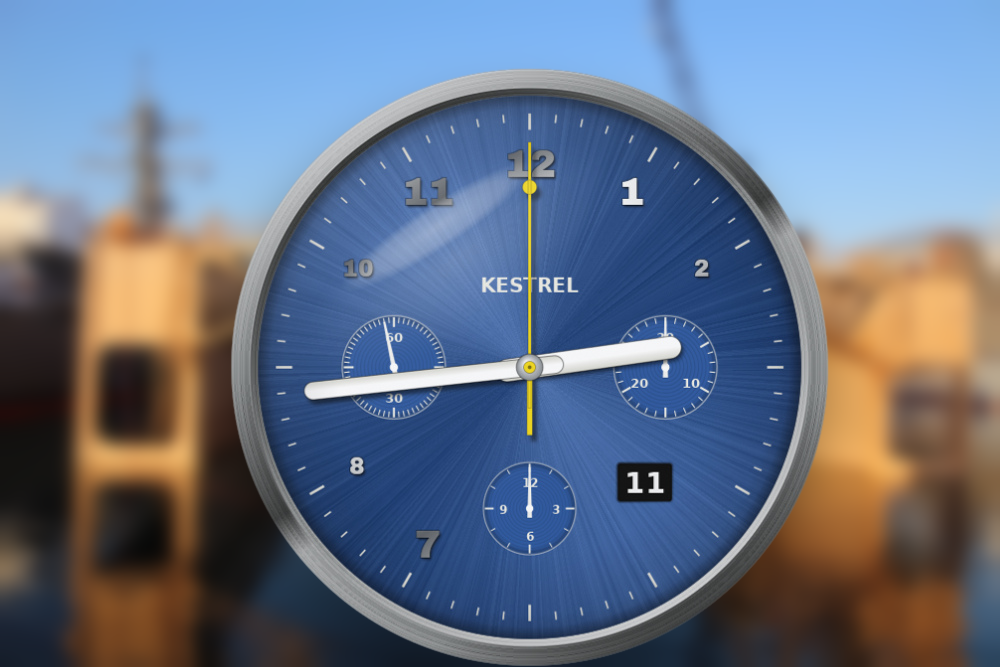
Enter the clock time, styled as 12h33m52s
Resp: 2h43m58s
